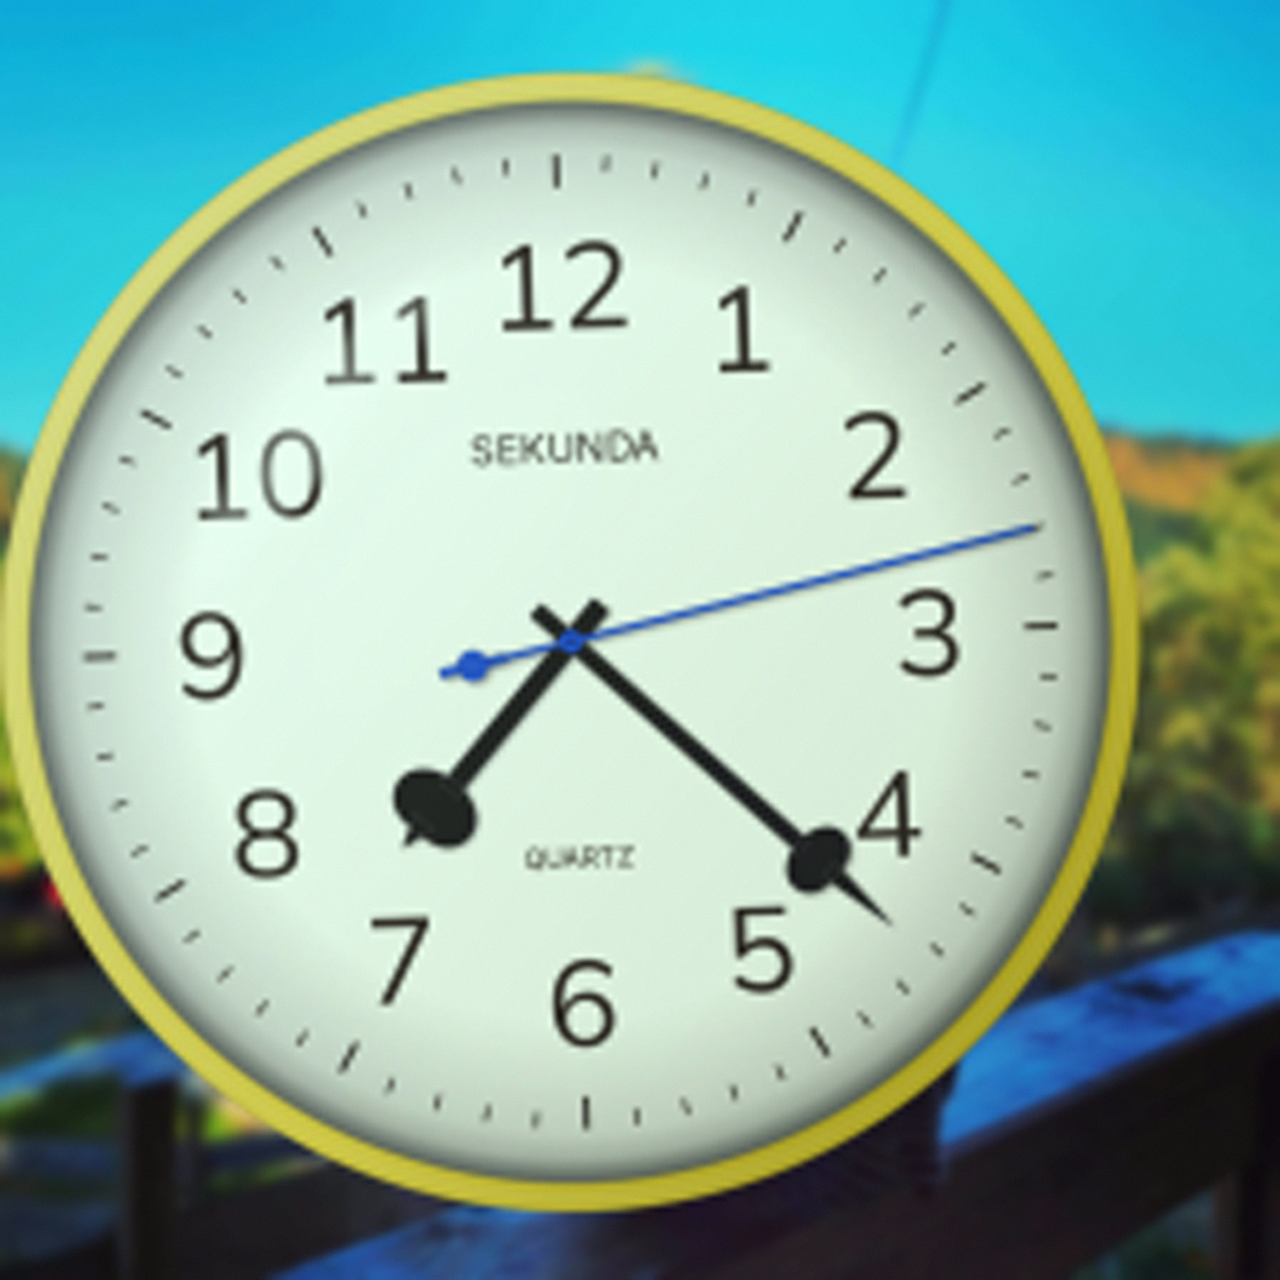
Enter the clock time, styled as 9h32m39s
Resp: 7h22m13s
